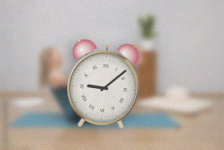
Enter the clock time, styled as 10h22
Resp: 9h08
